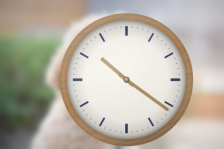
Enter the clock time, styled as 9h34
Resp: 10h21
